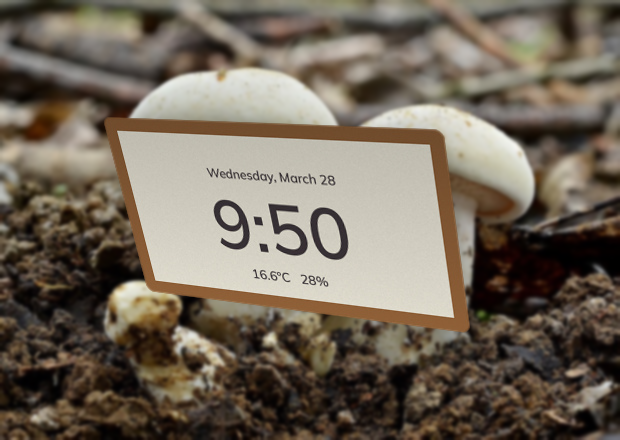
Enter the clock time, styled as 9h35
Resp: 9h50
